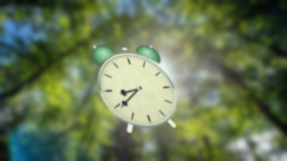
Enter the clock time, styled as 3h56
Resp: 8h39
